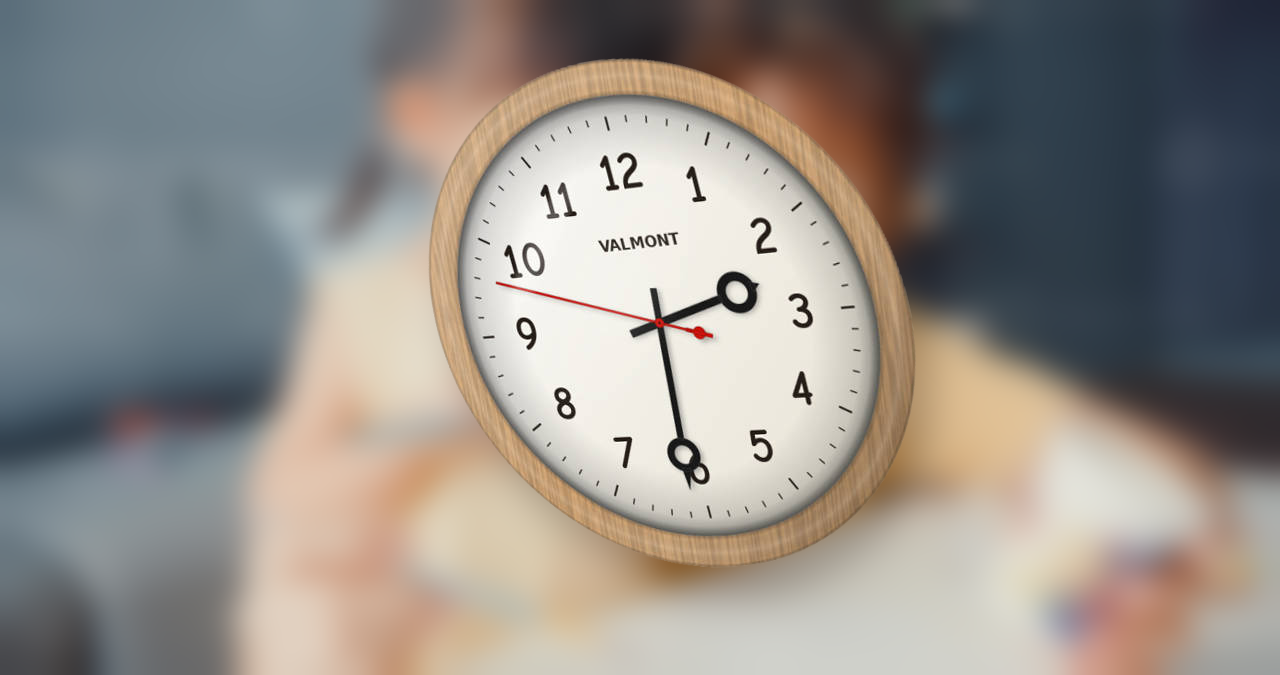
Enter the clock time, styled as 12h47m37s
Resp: 2h30m48s
